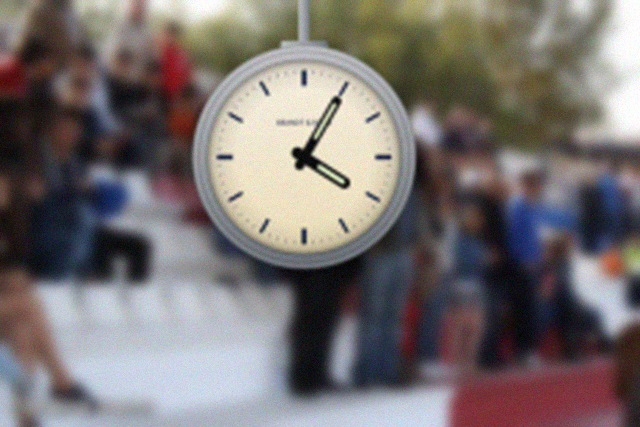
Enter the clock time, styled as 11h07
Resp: 4h05
